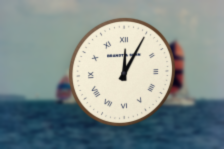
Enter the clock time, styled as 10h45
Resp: 12h05
